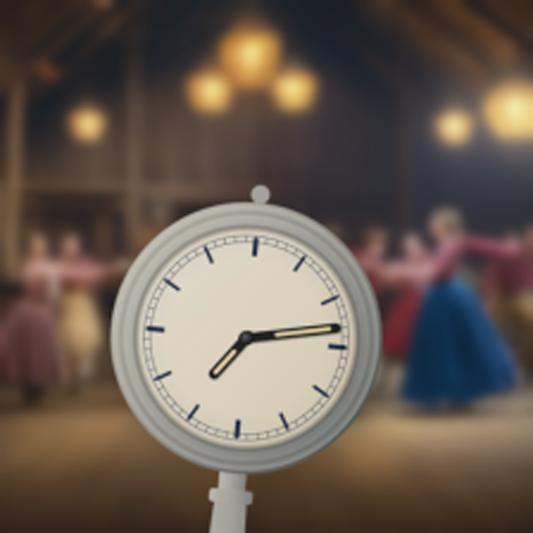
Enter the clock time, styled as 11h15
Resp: 7h13
